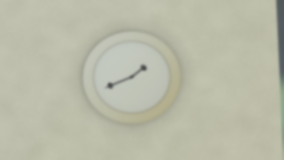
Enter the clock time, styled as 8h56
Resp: 1h41
